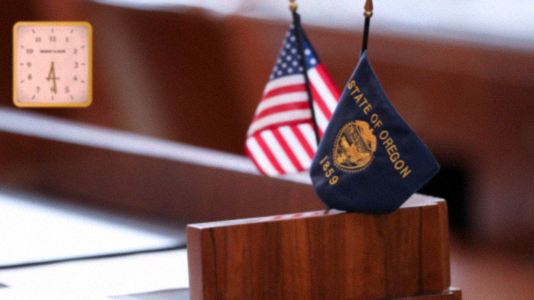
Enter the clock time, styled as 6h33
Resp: 6h29
